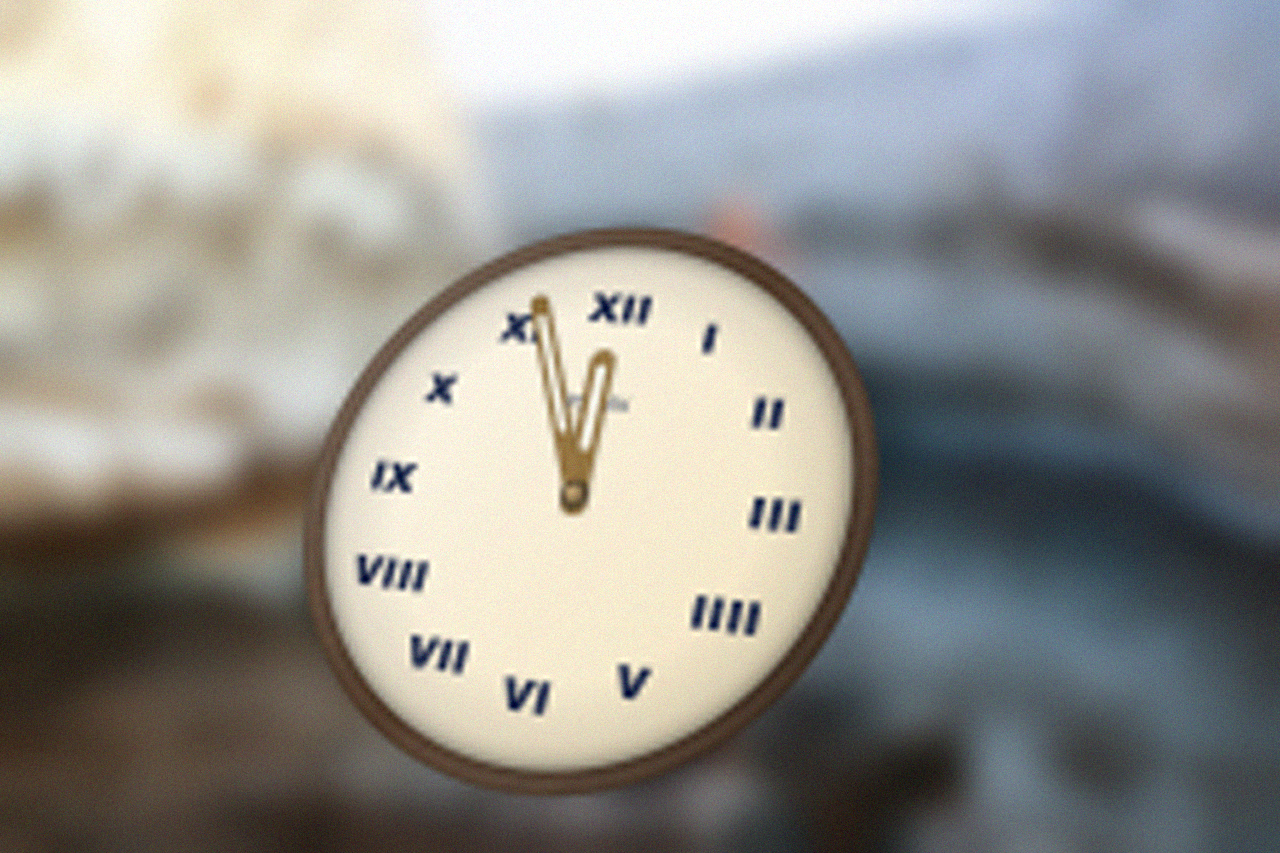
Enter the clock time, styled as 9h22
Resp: 11h56
